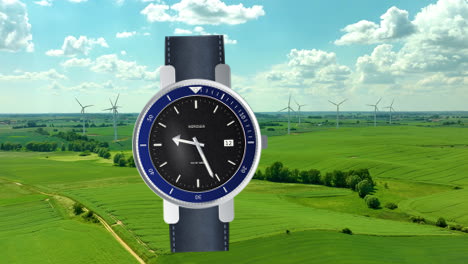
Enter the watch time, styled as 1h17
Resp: 9h26
